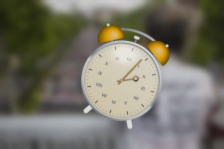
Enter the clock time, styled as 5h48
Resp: 2h04
